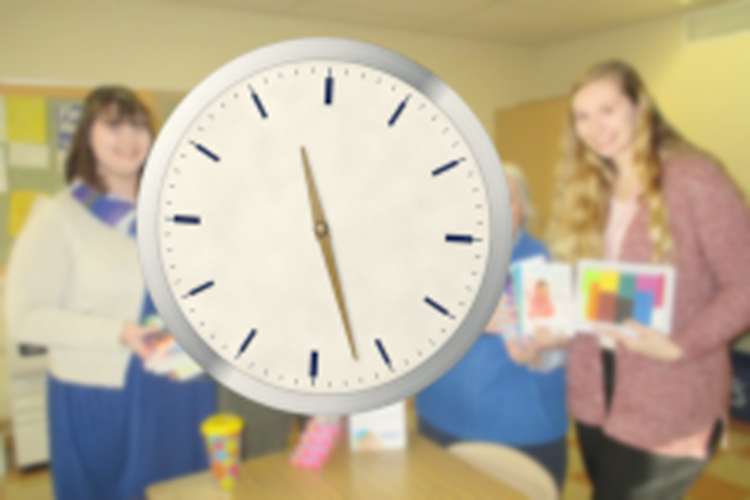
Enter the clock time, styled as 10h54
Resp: 11h27
